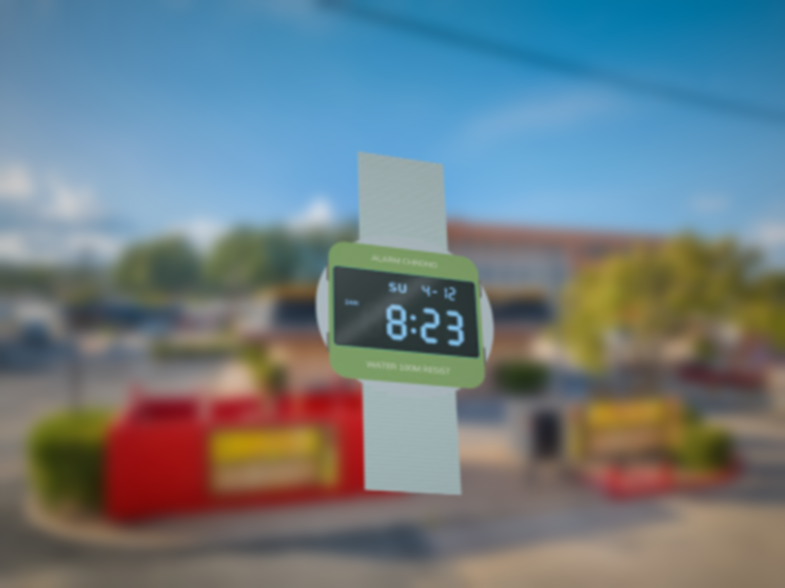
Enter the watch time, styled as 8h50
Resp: 8h23
